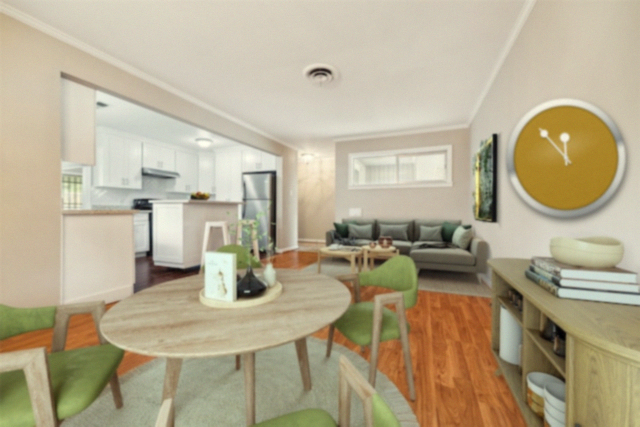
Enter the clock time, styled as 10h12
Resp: 11h53
